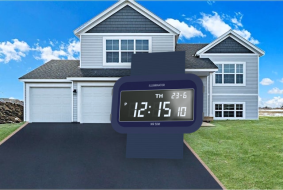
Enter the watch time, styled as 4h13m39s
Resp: 12h15m10s
